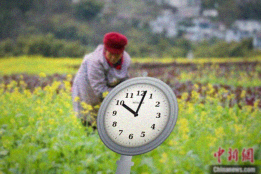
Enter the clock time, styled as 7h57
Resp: 10h02
